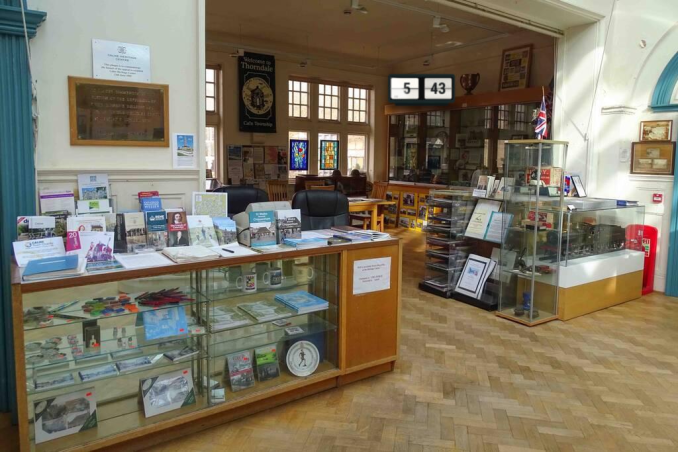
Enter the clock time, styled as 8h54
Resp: 5h43
